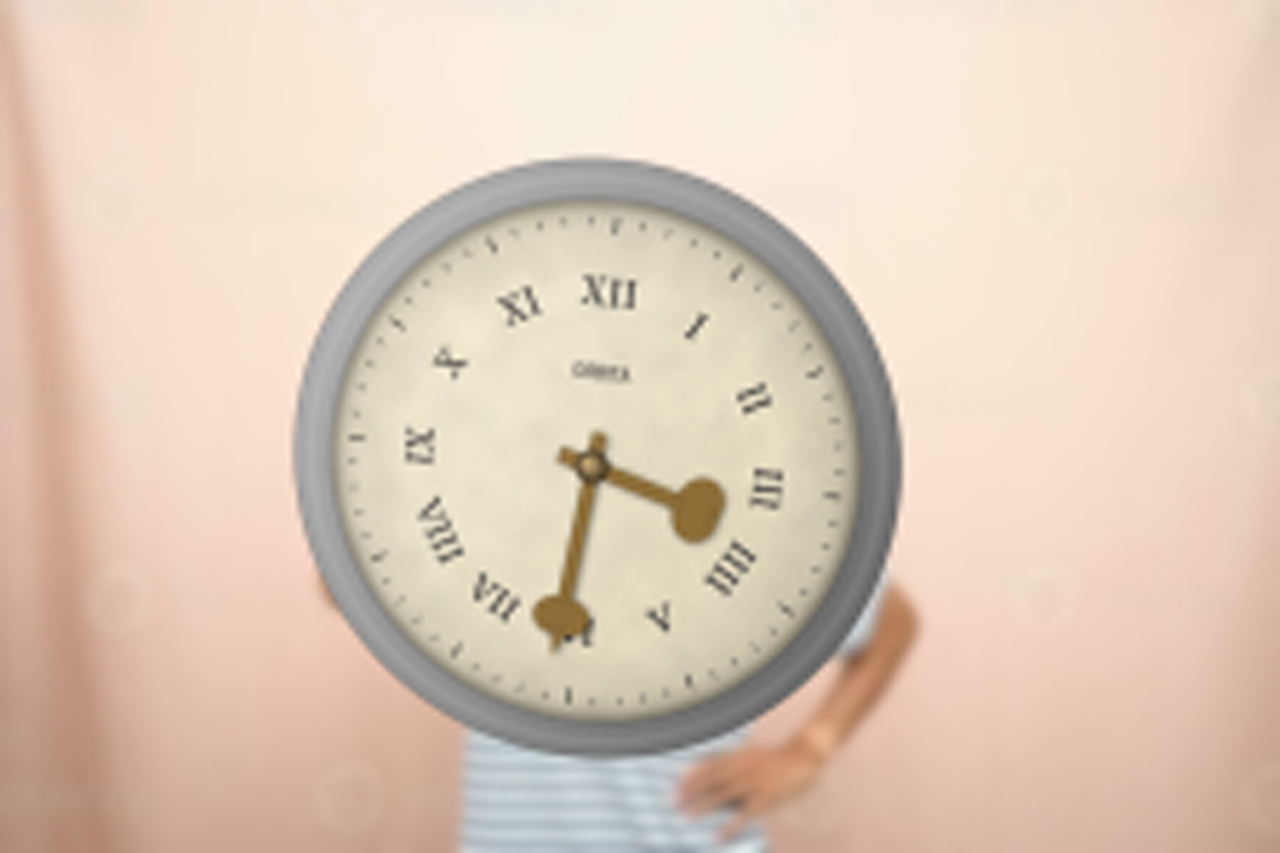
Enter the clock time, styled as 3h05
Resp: 3h31
